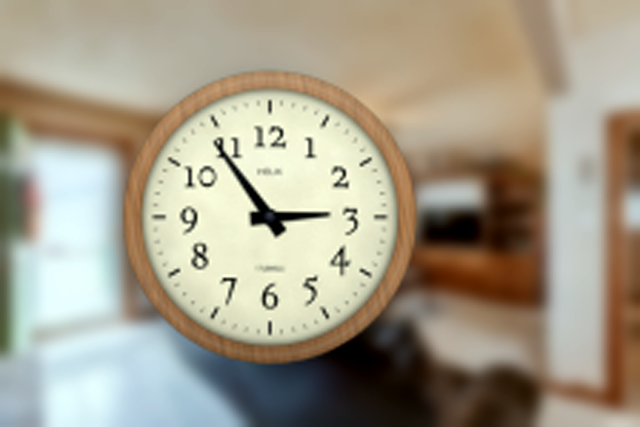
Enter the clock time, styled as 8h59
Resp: 2h54
